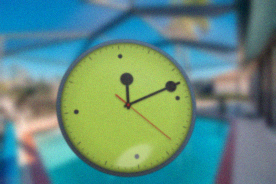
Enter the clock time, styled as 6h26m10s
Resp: 12h12m23s
